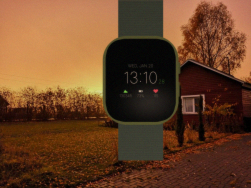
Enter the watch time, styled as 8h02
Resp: 13h10
